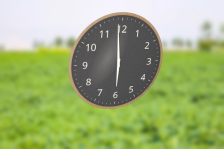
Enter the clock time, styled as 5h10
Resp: 5h59
